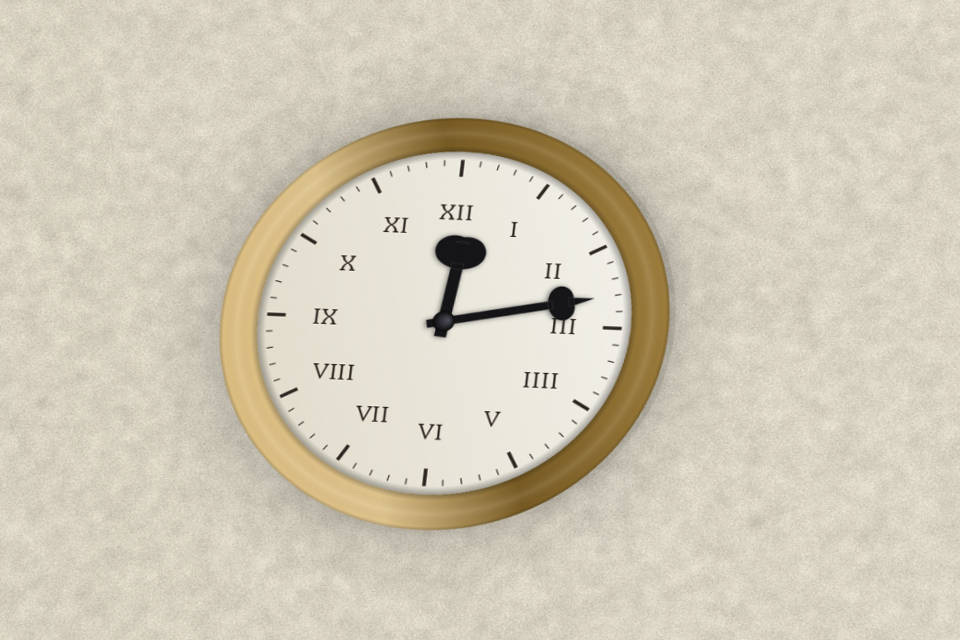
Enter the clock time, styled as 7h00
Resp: 12h13
